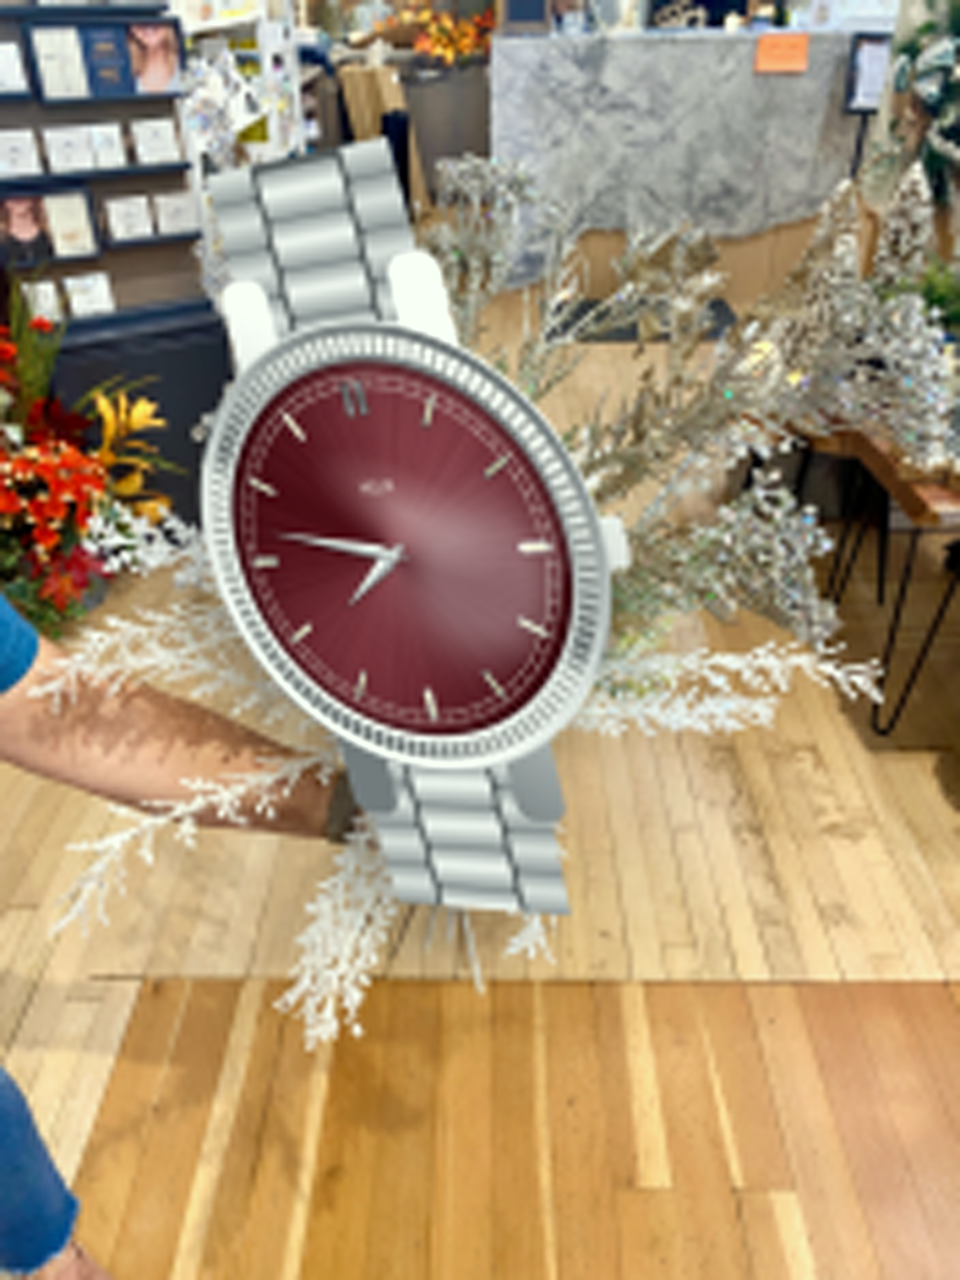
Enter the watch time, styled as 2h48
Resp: 7h47
